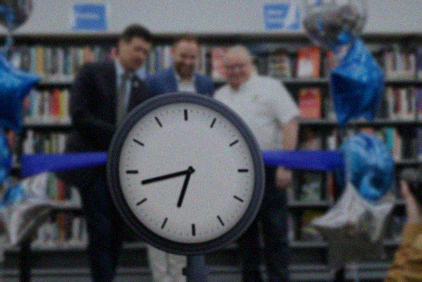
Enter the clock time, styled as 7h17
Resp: 6h43
